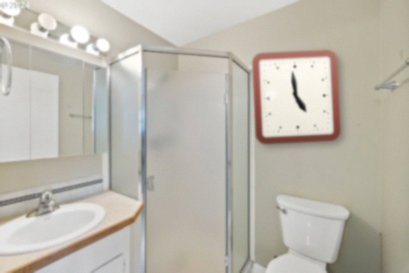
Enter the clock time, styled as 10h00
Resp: 4h59
